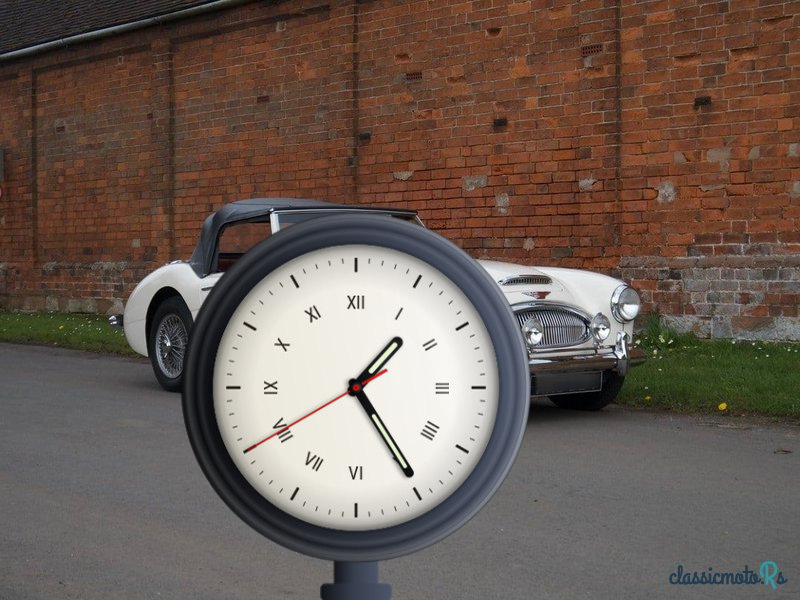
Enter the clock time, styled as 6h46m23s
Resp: 1h24m40s
